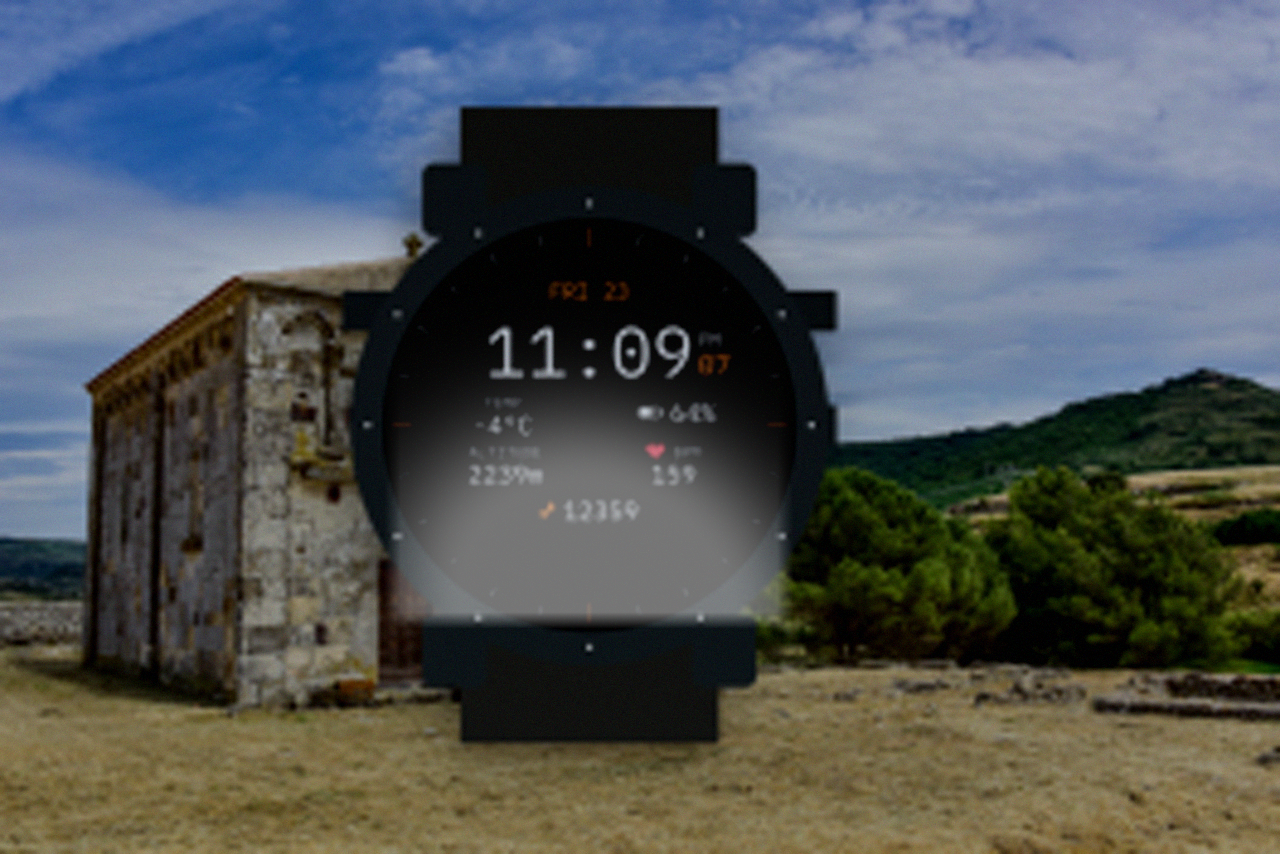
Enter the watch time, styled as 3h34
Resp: 11h09
